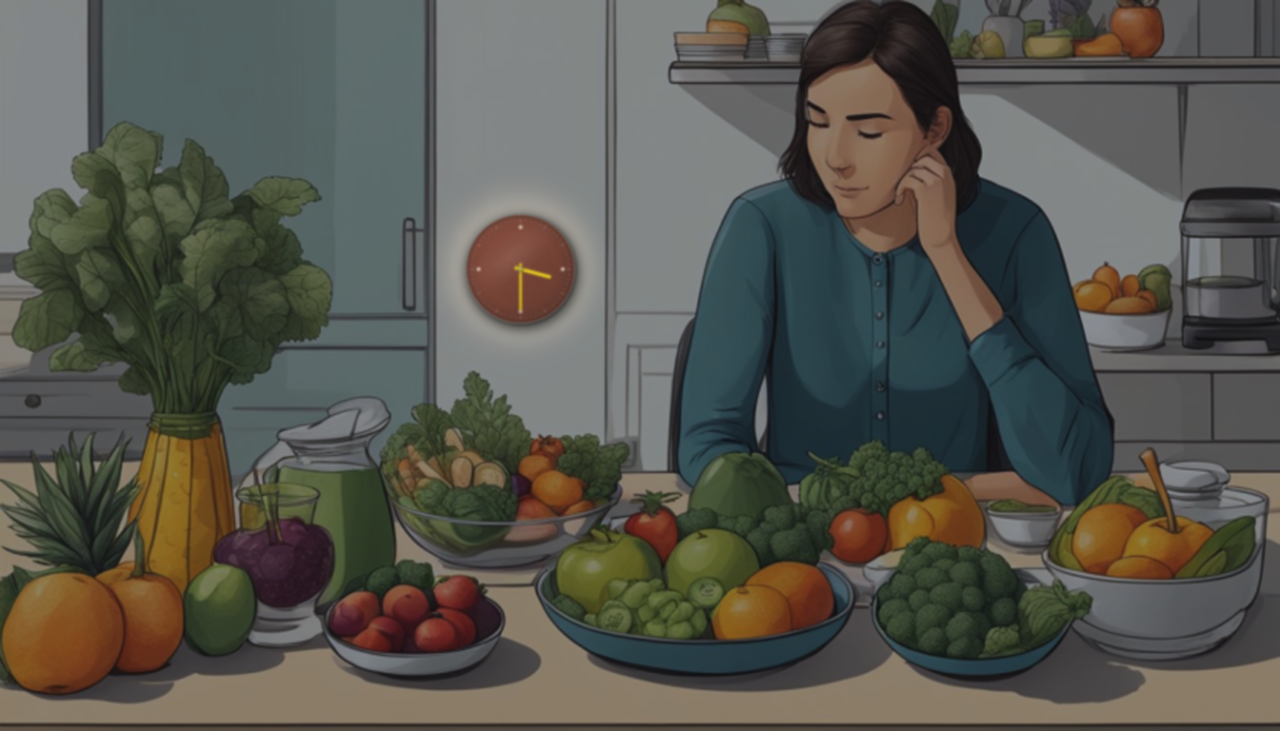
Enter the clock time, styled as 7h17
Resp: 3h30
